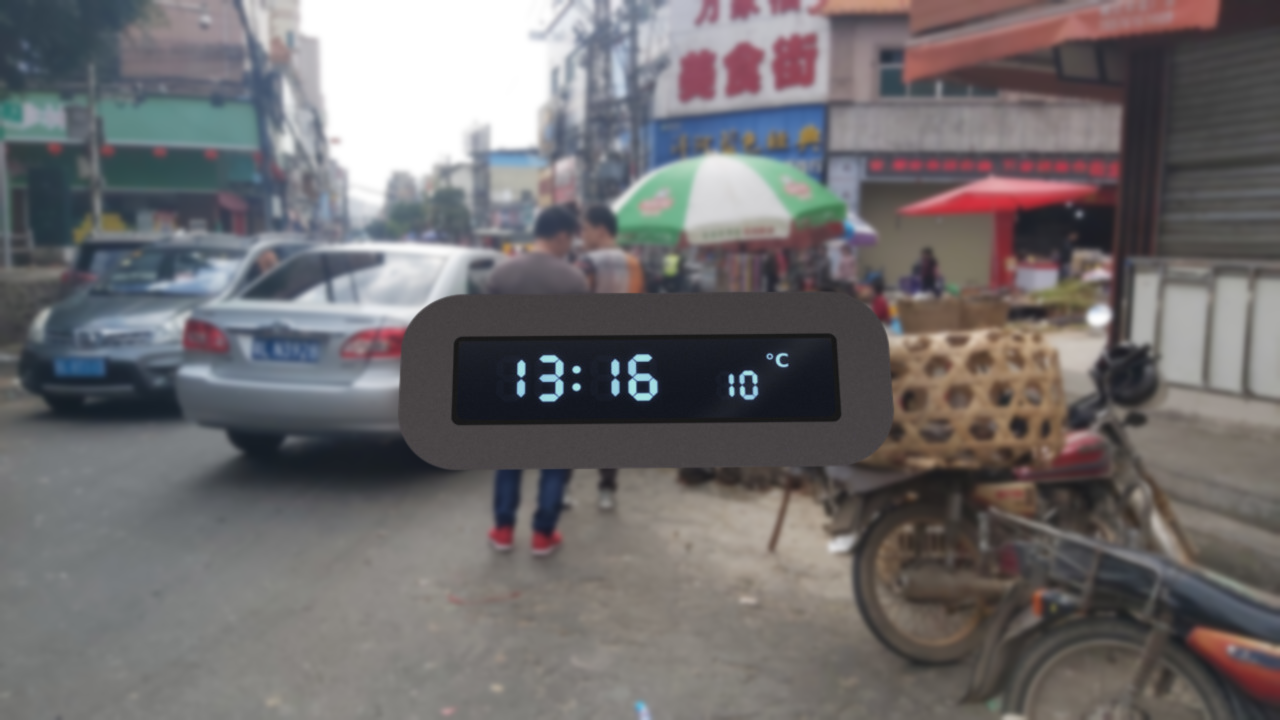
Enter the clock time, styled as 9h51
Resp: 13h16
